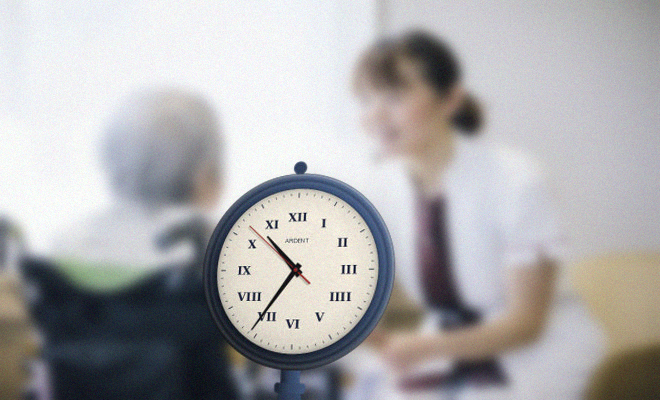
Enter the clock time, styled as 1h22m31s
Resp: 10h35m52s
